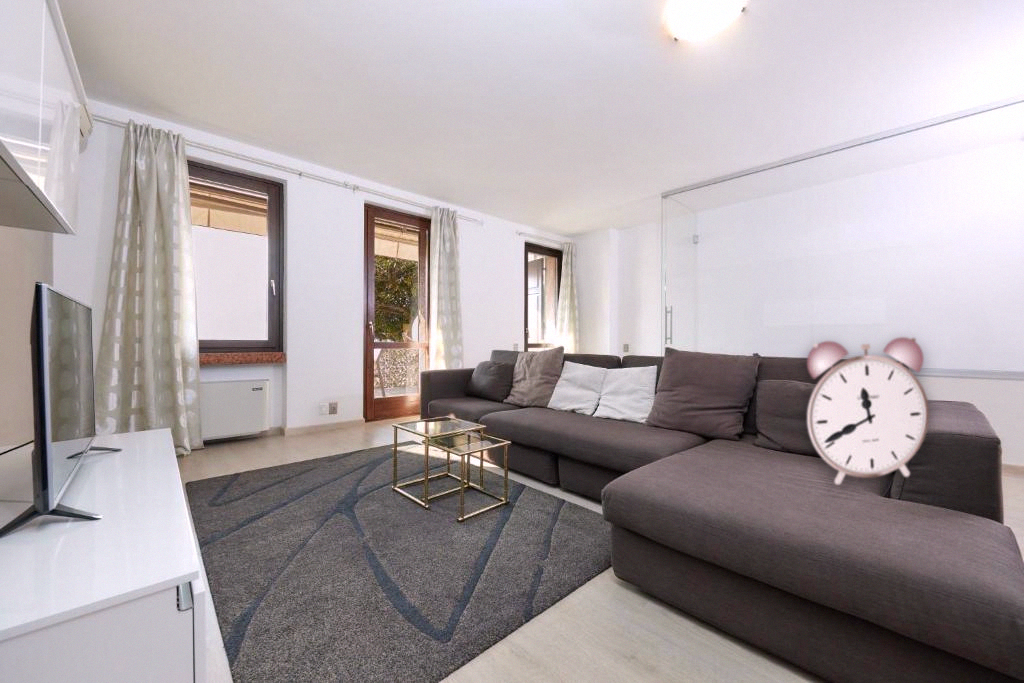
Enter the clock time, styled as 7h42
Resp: 11h41
